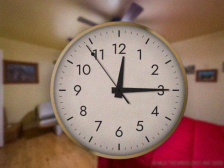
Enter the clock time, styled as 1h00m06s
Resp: 12h14m54s
